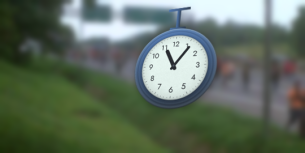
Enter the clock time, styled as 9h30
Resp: 11h06
